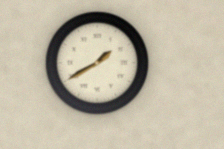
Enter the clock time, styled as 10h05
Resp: 1h40
